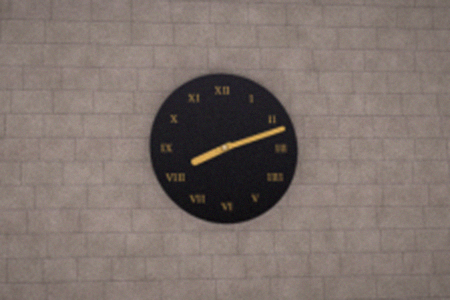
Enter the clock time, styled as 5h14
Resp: 8h12
